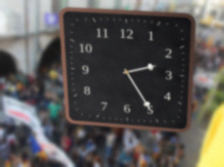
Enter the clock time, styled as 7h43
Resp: 2h25
